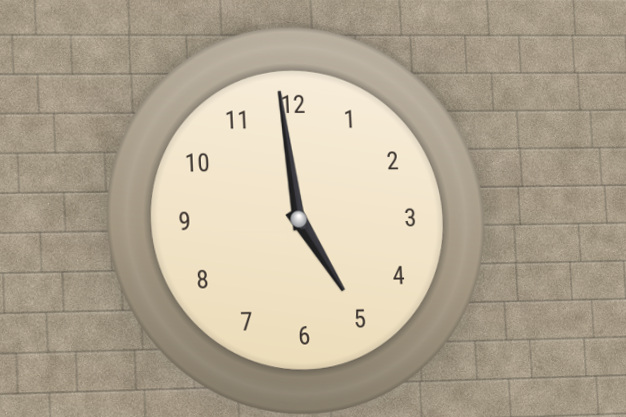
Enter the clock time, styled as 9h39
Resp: 4h59
